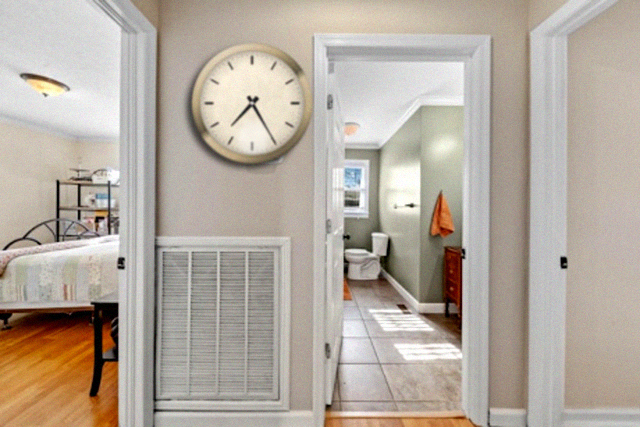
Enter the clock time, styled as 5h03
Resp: 7h25
